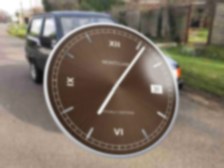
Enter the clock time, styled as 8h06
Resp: 7h06
